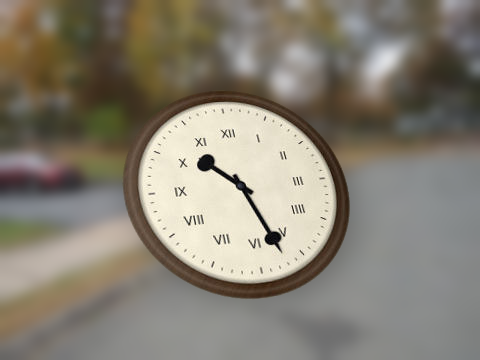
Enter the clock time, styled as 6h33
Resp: 10h27
